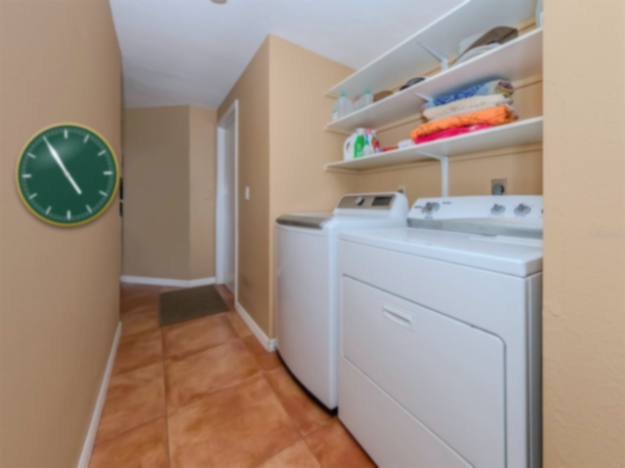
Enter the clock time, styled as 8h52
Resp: 4h55
